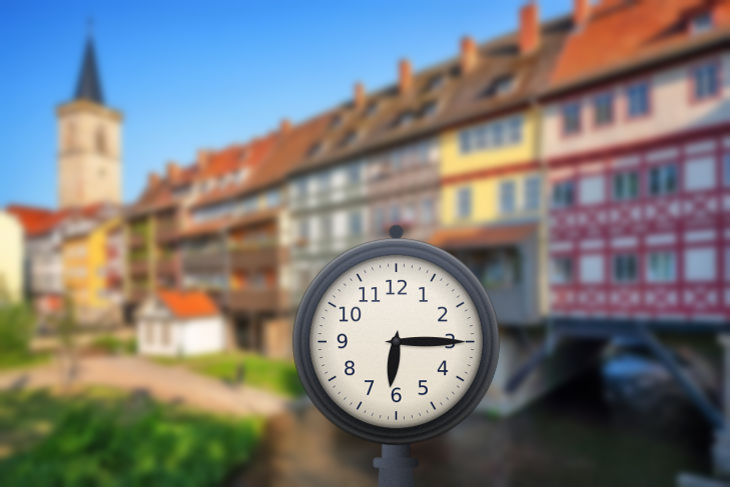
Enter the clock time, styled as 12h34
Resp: 6h15
